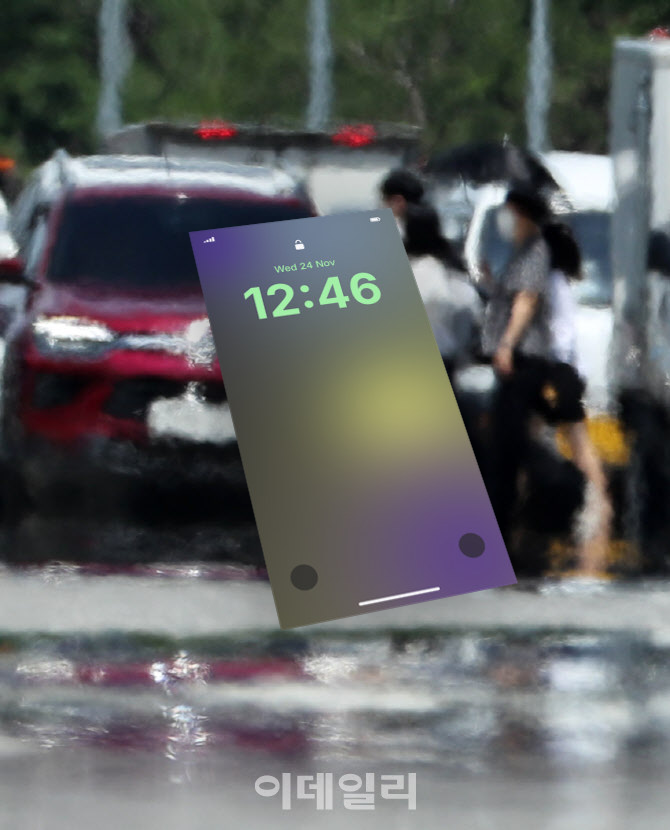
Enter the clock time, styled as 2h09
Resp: 12h46
